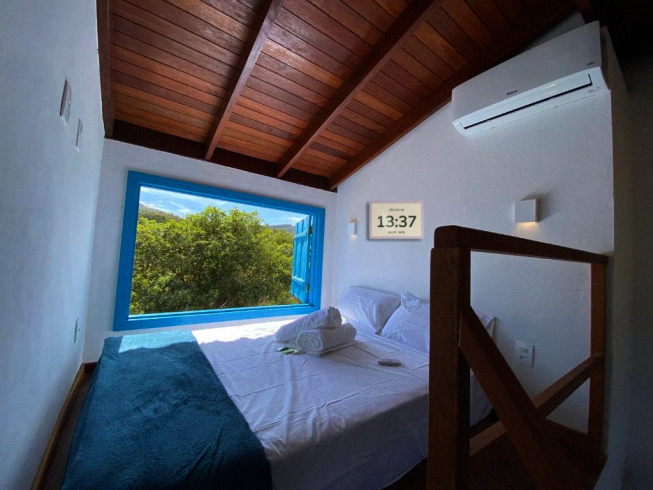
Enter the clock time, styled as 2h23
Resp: 13h37
